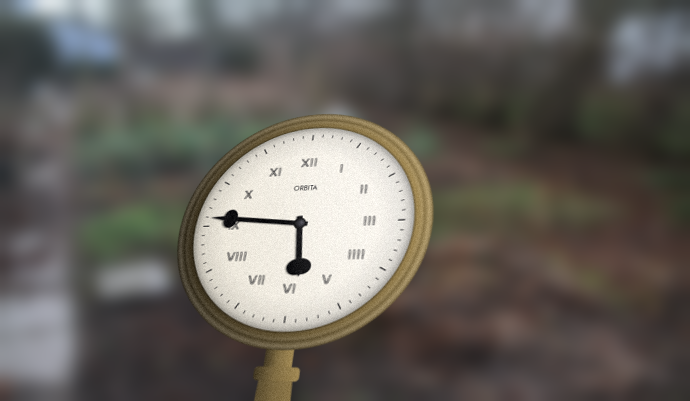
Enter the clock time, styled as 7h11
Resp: 5h46
